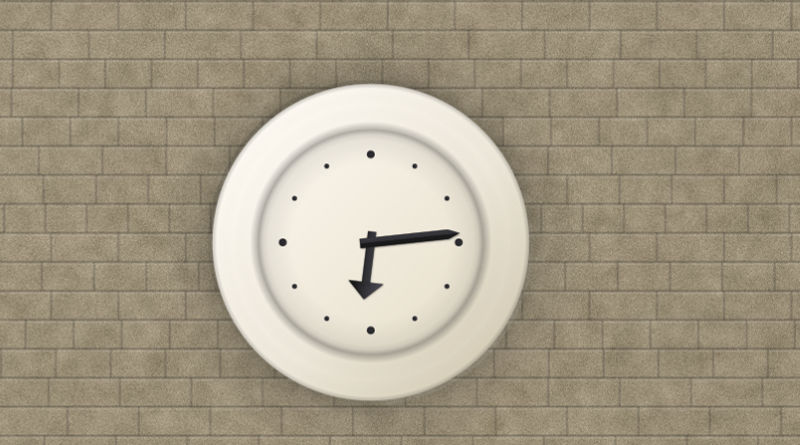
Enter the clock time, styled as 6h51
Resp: 6h14
